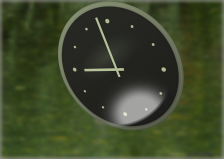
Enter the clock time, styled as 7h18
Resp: 8h58
